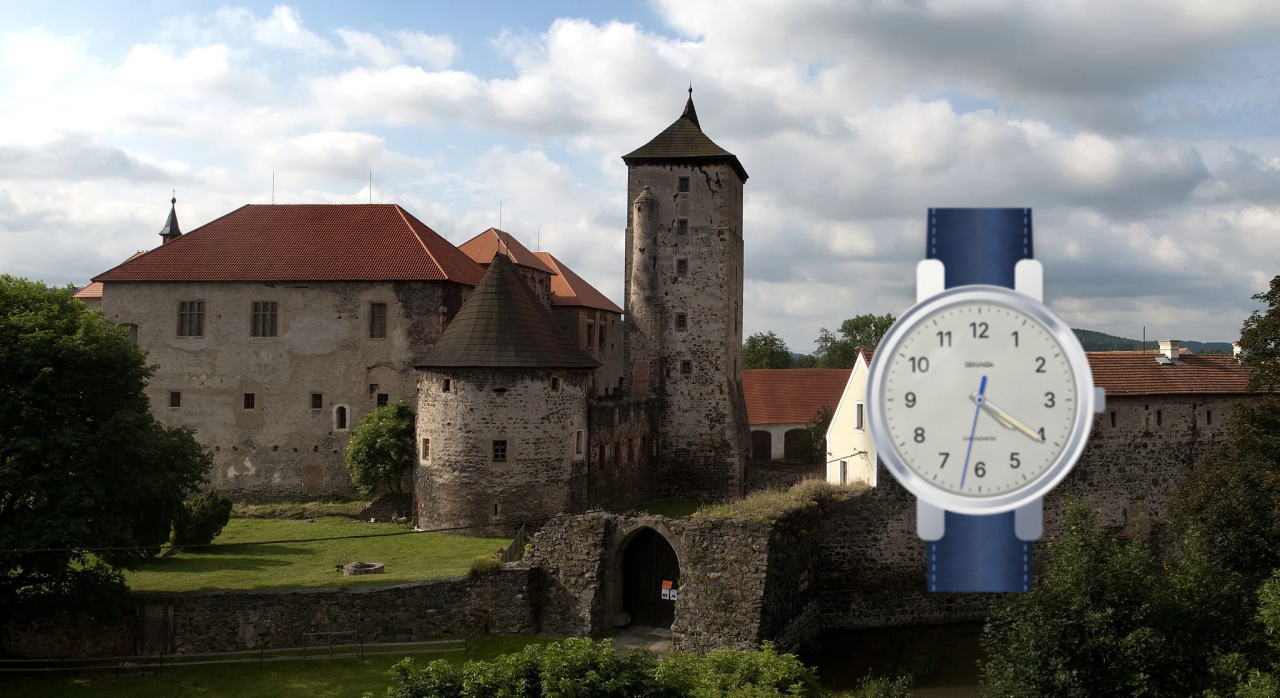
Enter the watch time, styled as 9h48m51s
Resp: 4h20m32s
